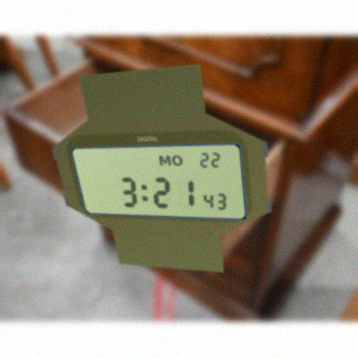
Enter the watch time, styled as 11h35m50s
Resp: 3h21m43s
